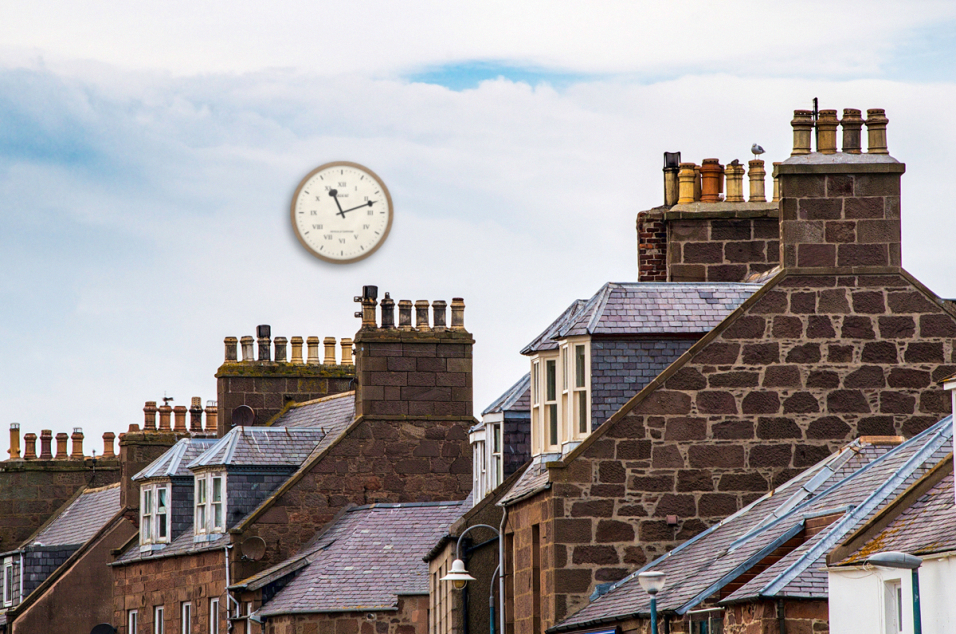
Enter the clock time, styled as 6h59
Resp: 11h12
